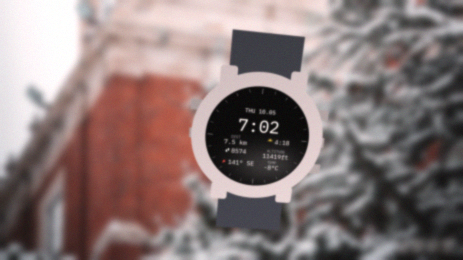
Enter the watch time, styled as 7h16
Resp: 7h02
